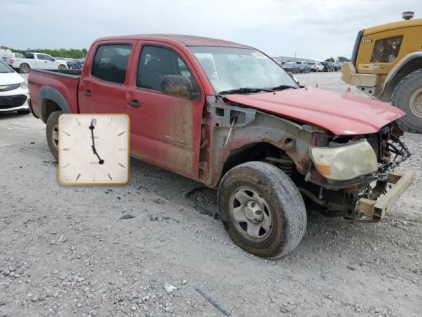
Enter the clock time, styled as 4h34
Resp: 4h59
